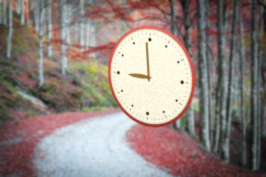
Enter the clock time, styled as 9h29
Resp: 8h59
